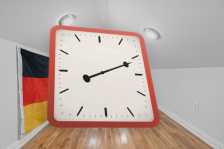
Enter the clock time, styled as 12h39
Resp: 8h11
